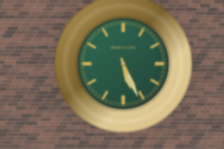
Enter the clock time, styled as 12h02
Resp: 5h26
